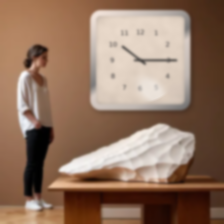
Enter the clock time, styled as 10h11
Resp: 10h15
